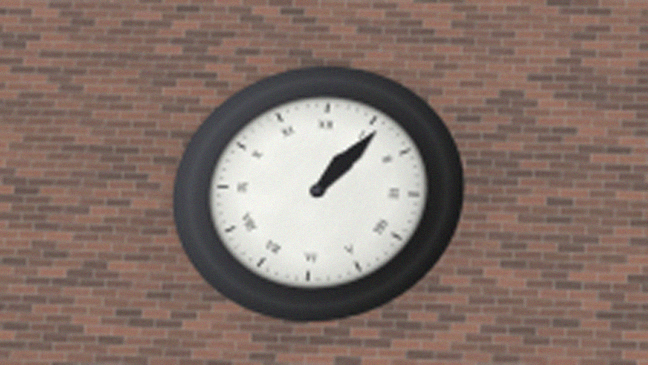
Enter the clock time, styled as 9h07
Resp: 1h06
